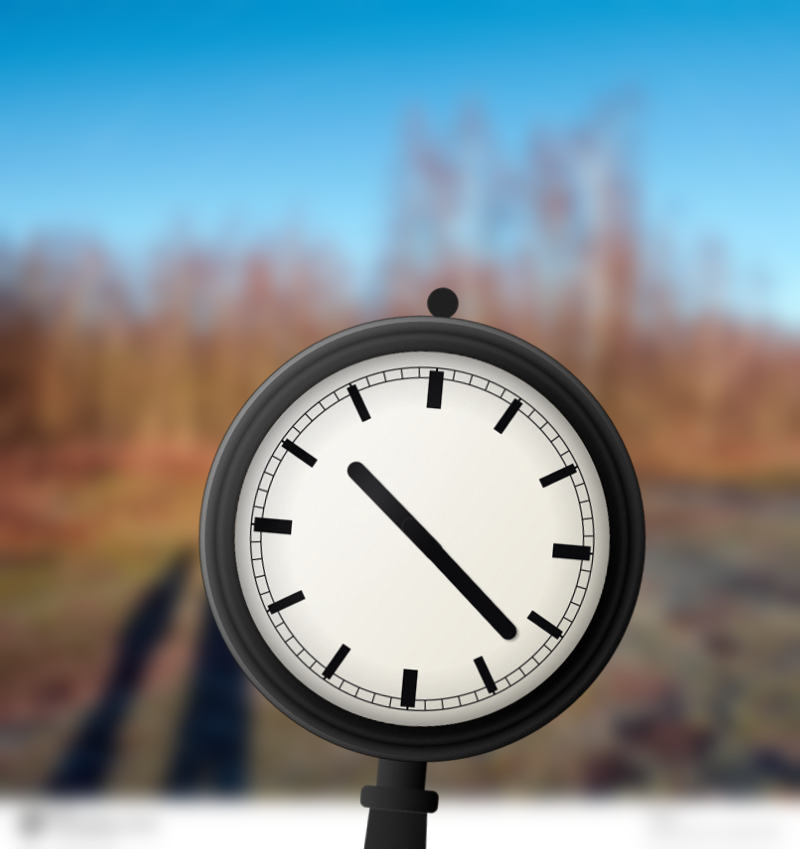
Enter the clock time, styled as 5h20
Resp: 10h22
